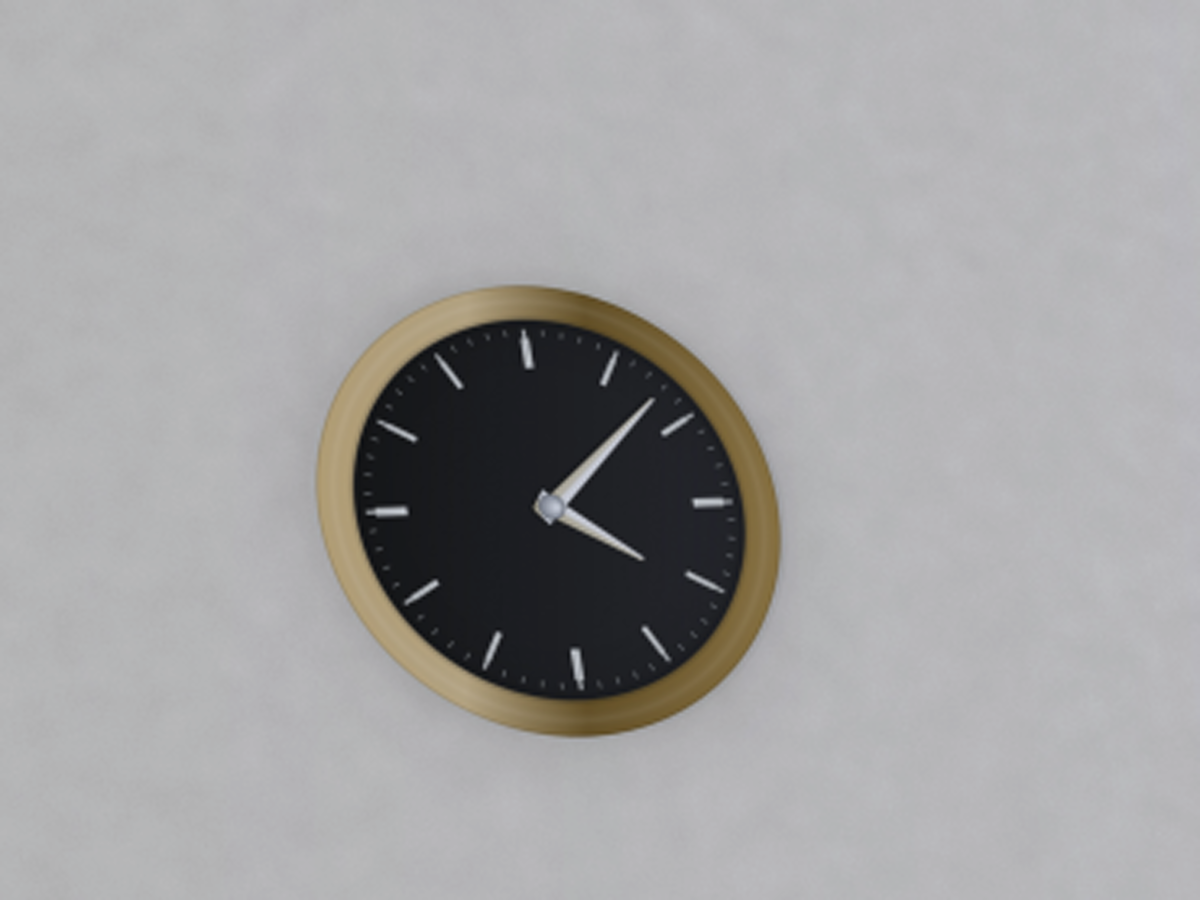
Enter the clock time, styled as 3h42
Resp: 4h08
